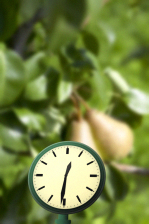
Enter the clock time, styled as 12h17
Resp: 12h31
